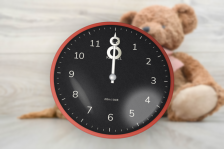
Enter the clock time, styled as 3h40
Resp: 12h00
